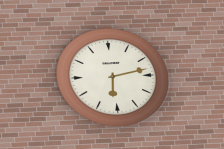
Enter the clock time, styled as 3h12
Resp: 6h13
